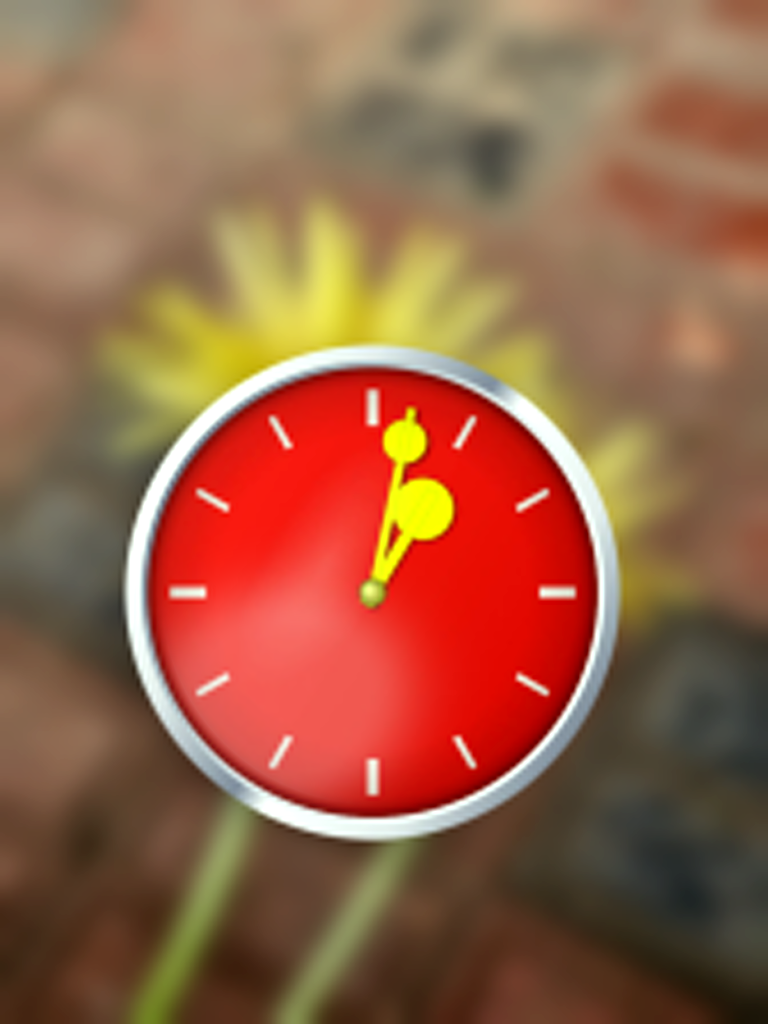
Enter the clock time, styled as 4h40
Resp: 1h02
